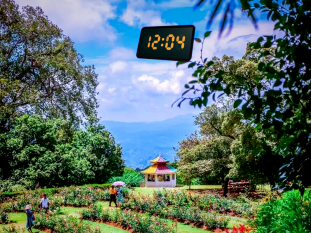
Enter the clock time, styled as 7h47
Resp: 12h04
